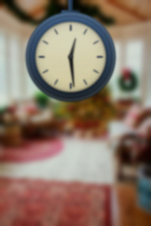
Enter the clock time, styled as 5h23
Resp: 12h29
